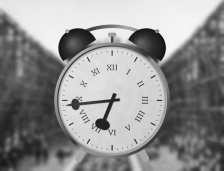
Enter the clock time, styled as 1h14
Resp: 6h44
